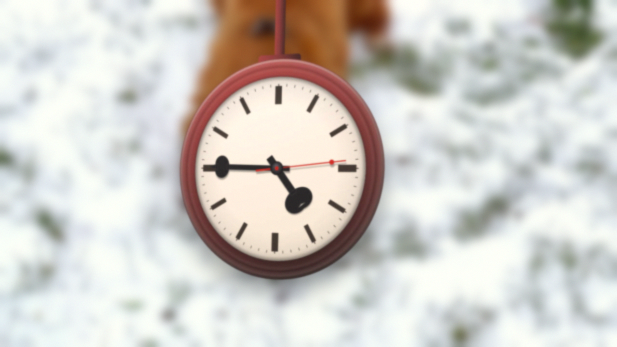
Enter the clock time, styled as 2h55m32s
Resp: 4h45m14s
